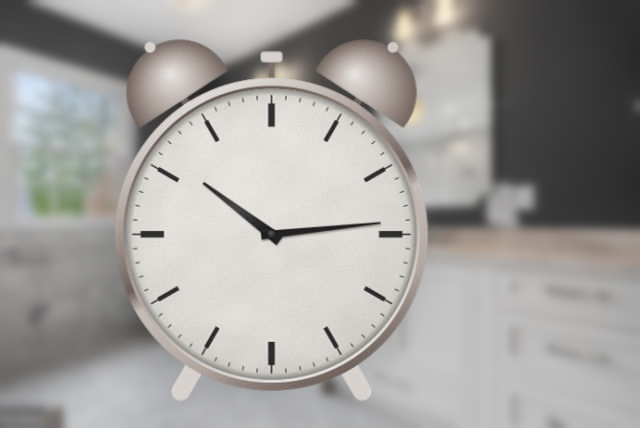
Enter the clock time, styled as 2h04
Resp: 10h14
